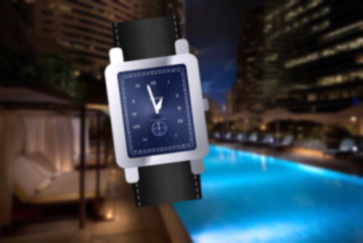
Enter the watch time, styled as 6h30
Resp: 12h58
